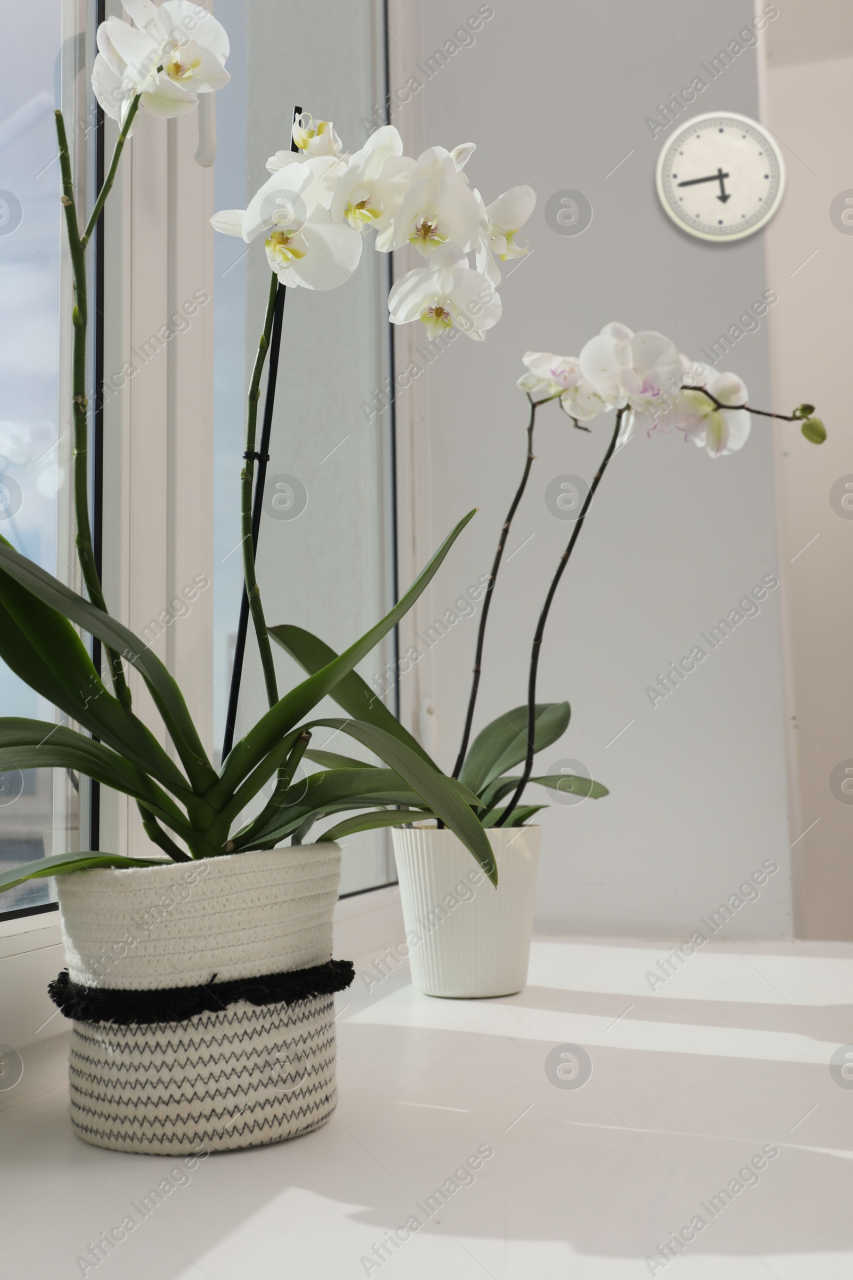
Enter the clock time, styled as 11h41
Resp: 5h43
